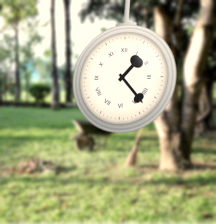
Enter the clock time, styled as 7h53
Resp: 1h23
